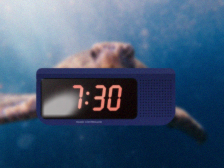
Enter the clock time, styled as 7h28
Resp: 7h30
